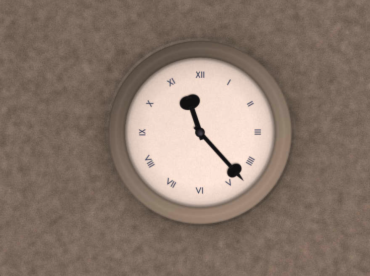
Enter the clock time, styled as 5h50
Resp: 11h23
